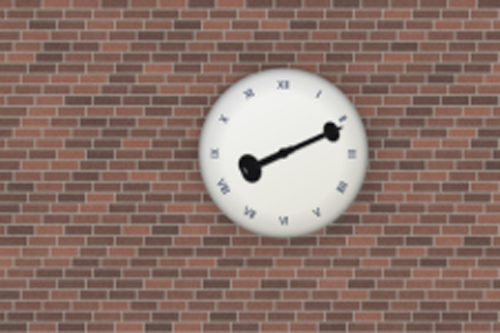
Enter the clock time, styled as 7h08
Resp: 8h11
